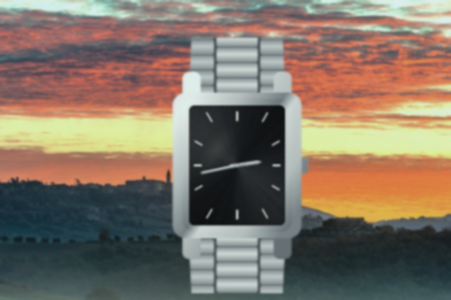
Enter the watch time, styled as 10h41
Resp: 2h43
